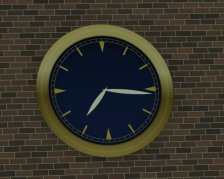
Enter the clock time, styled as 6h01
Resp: 7h16
